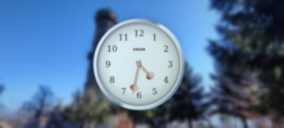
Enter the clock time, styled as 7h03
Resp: 4h32
